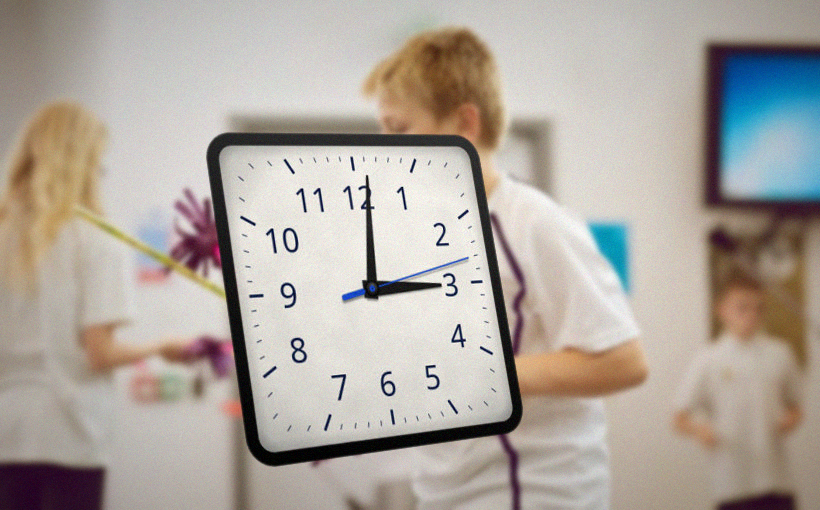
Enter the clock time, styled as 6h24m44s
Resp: 3h01m13s
